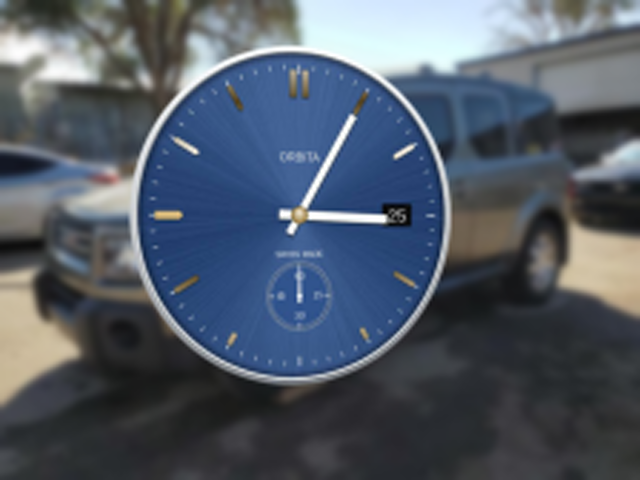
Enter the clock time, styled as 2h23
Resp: 3h05
